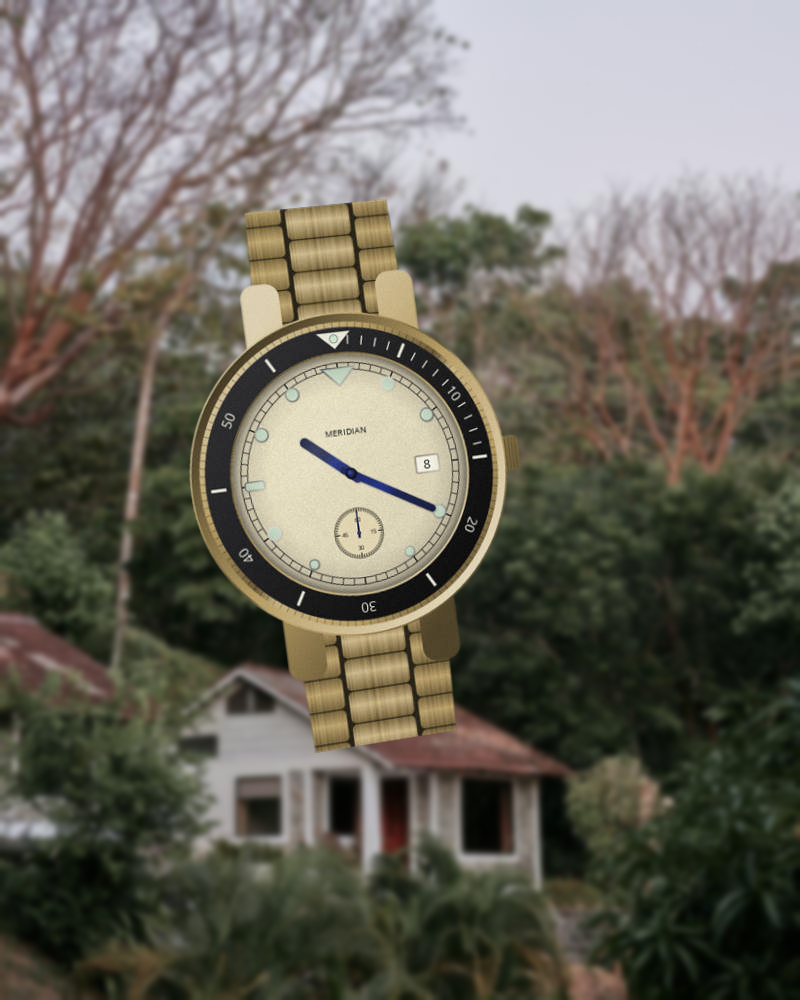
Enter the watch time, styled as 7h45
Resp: 10h20
